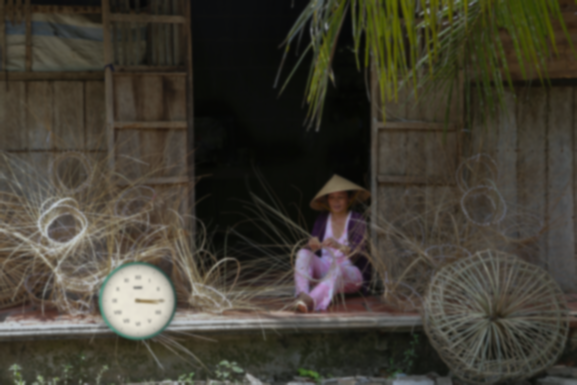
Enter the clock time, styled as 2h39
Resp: 3h15
